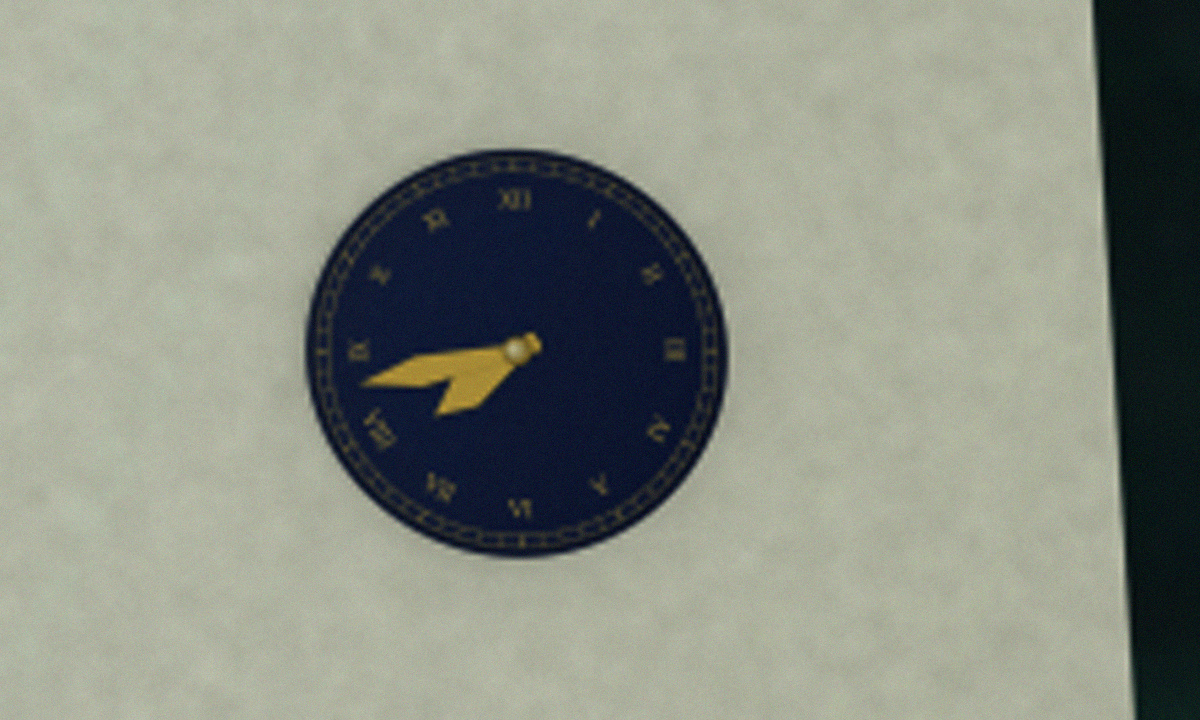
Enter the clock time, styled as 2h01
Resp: 7h43
